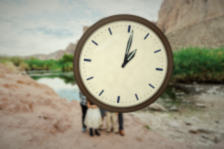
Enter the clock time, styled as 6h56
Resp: 1h01
